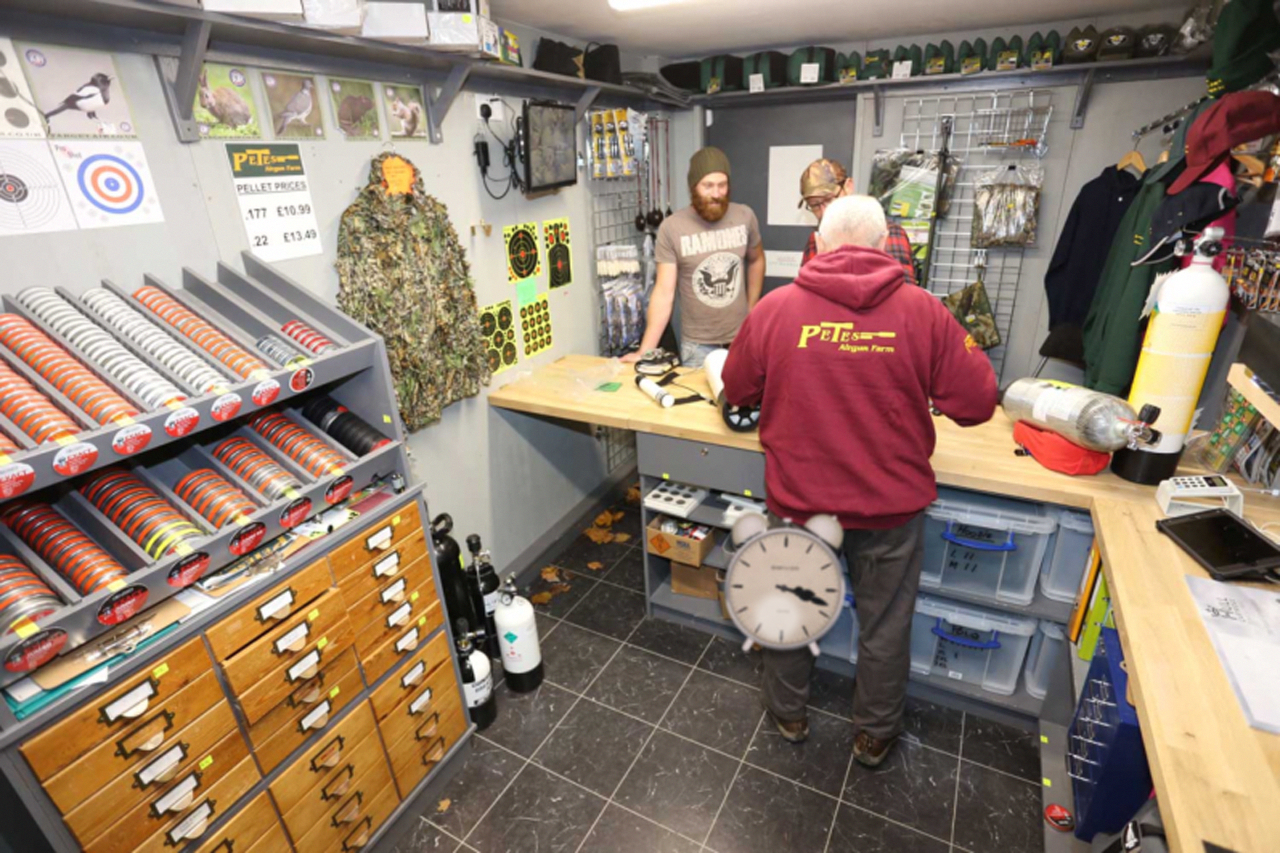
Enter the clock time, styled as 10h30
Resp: 3h18
